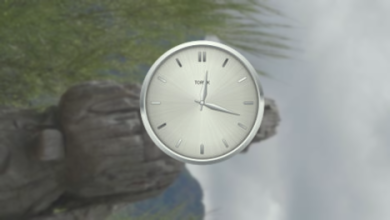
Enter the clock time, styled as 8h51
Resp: 12h18
